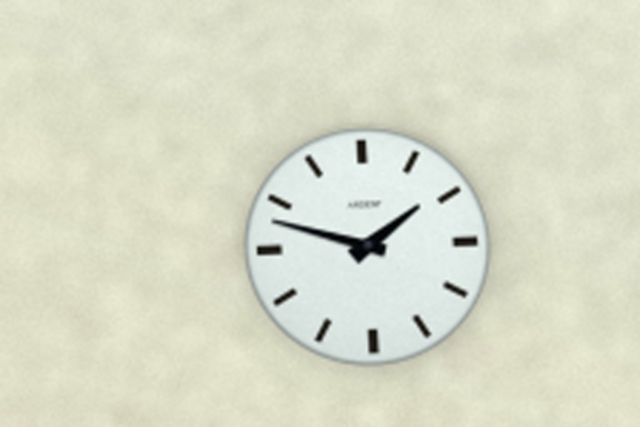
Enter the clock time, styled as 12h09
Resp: 1h48
